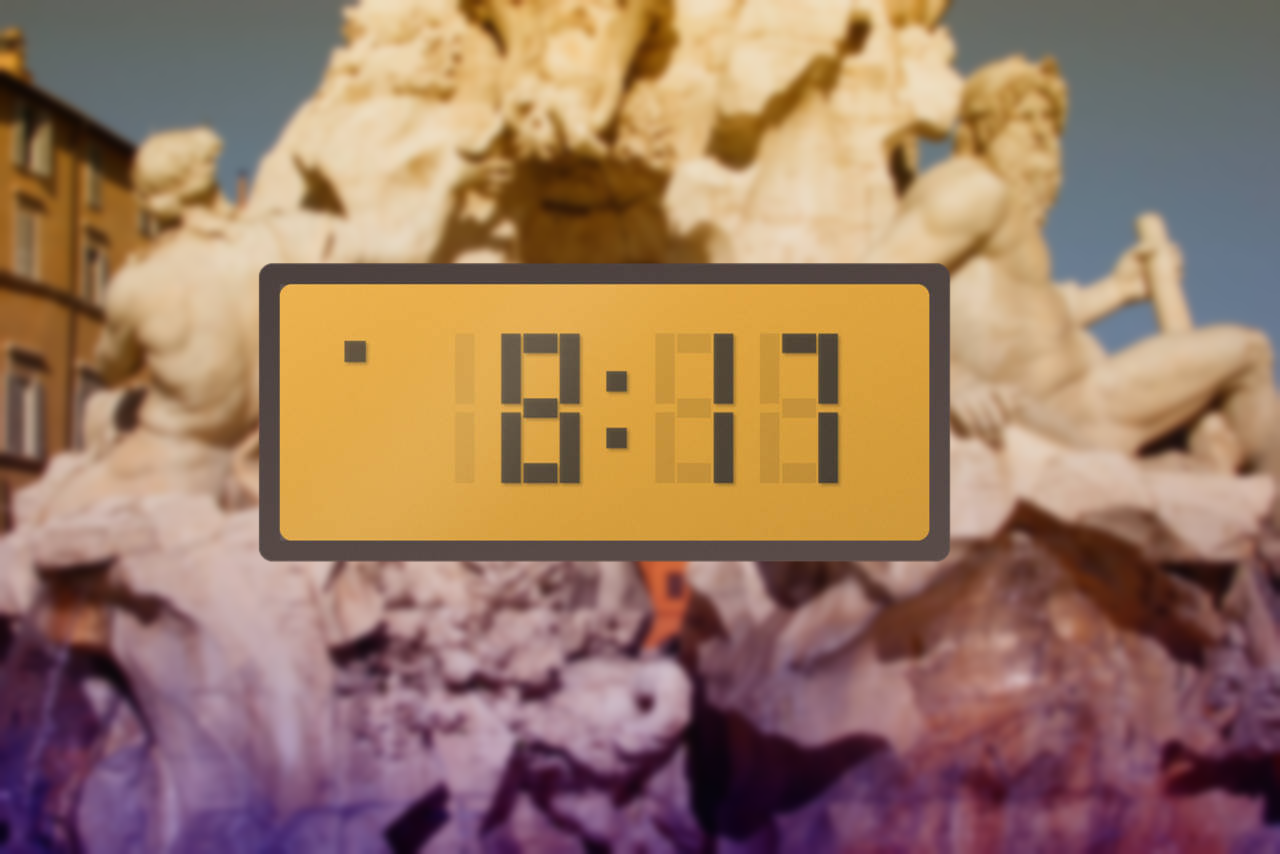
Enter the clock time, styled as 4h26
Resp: 8h17
